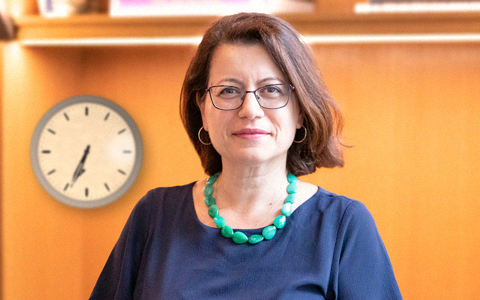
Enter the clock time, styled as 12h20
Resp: 6h34
